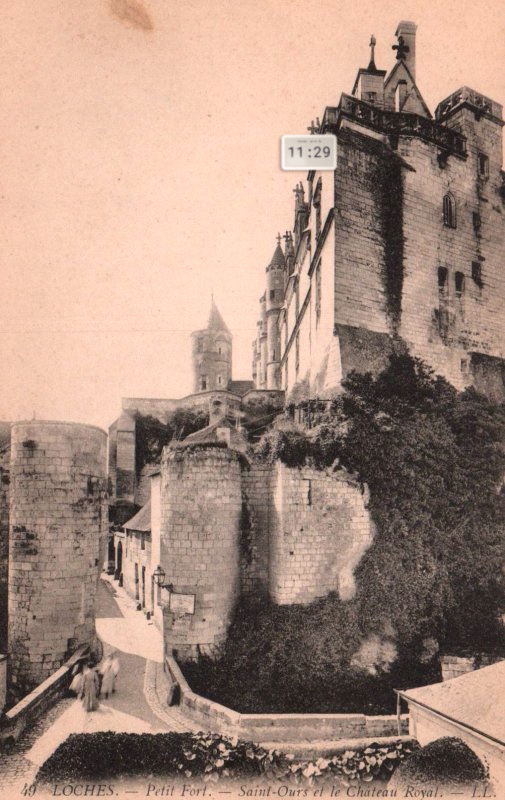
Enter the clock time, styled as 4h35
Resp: 11h29
